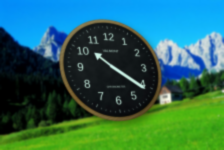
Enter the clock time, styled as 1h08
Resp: 10h21
